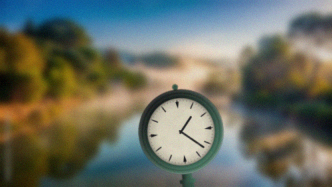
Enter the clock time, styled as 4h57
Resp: 1h22
